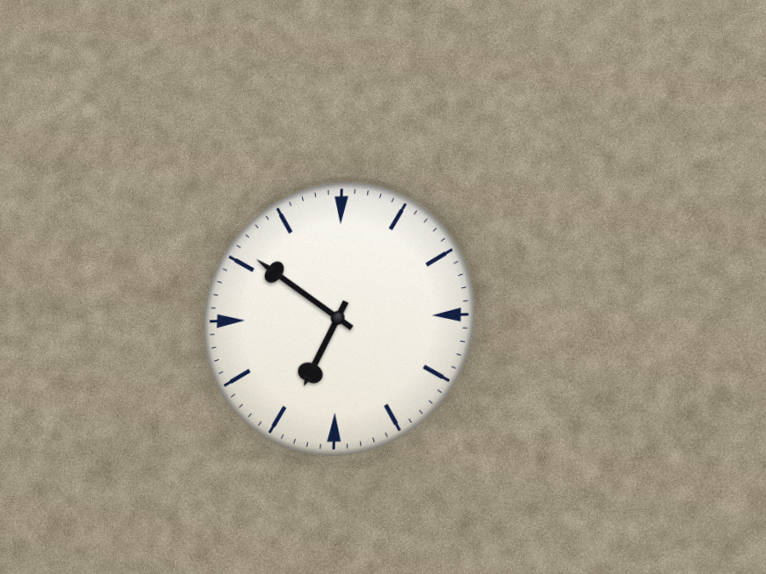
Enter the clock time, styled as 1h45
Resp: 6h51
